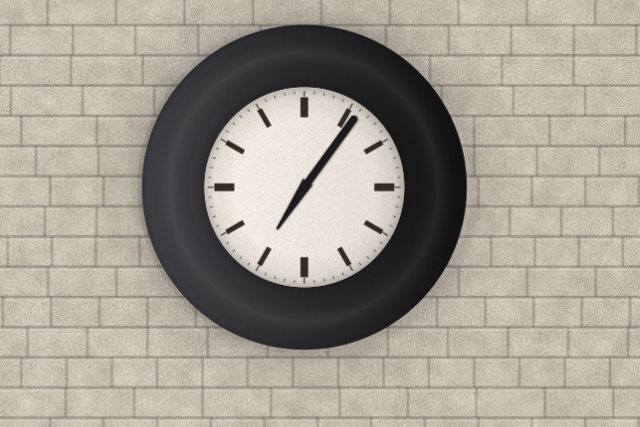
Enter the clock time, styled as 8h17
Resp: 7h06
